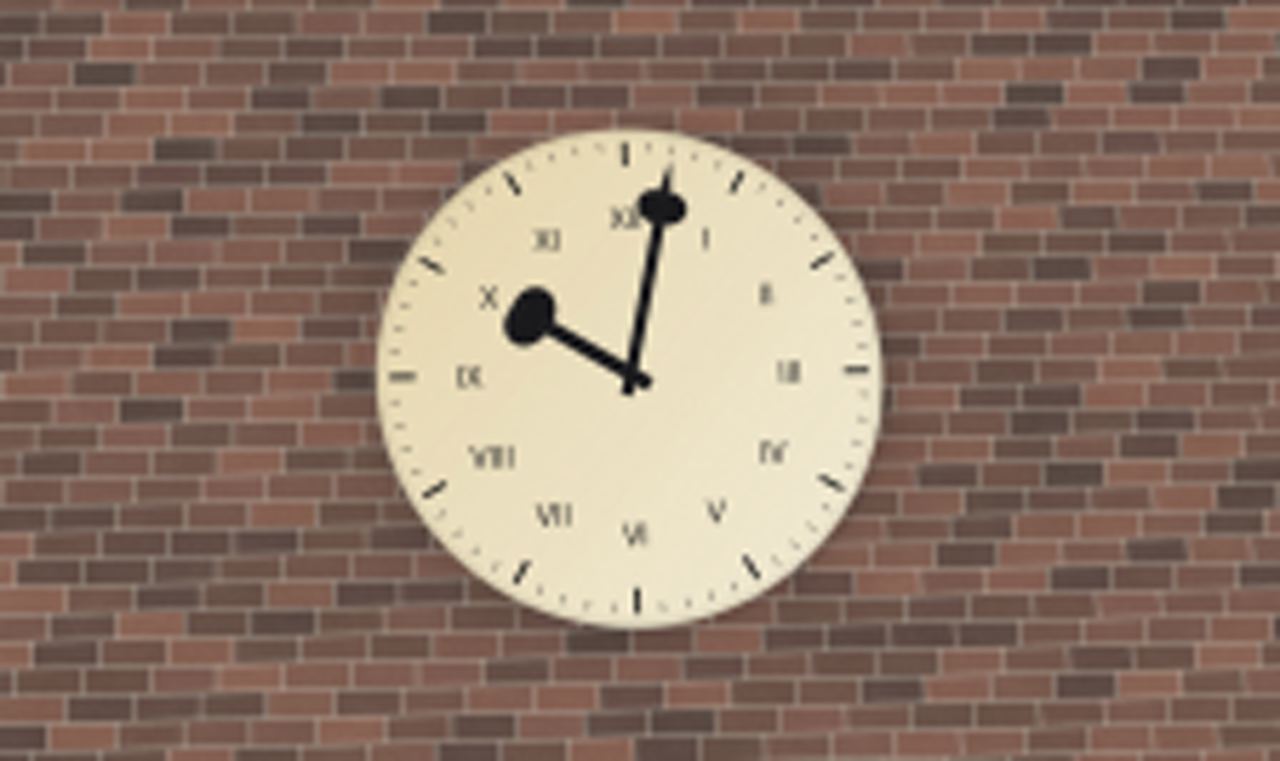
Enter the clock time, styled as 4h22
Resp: 10h02
